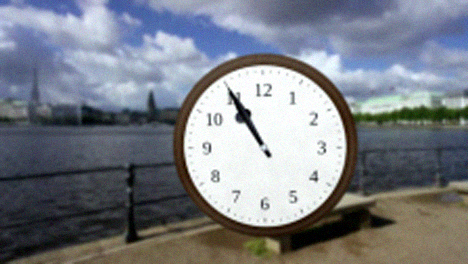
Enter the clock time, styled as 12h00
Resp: 10h55
